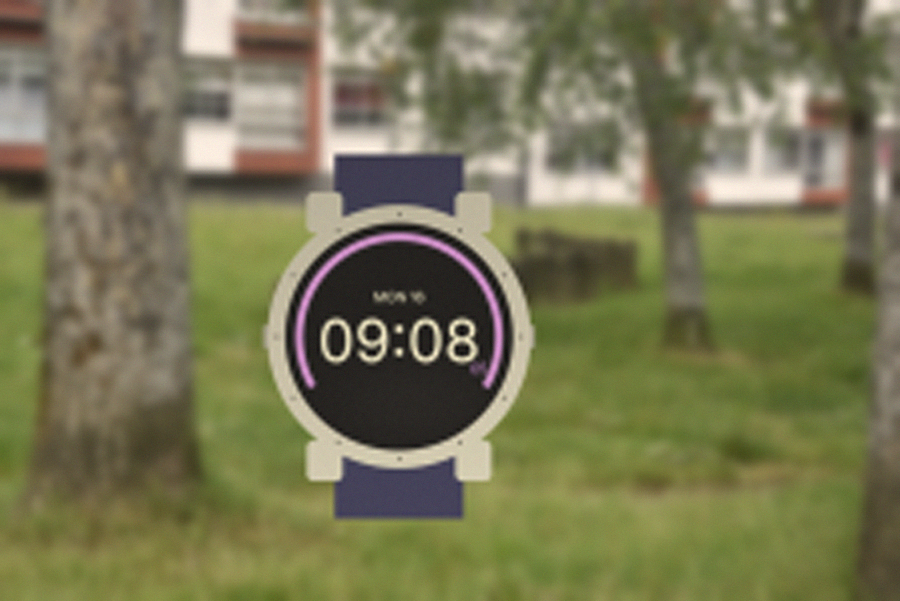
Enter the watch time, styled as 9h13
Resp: 9h08
